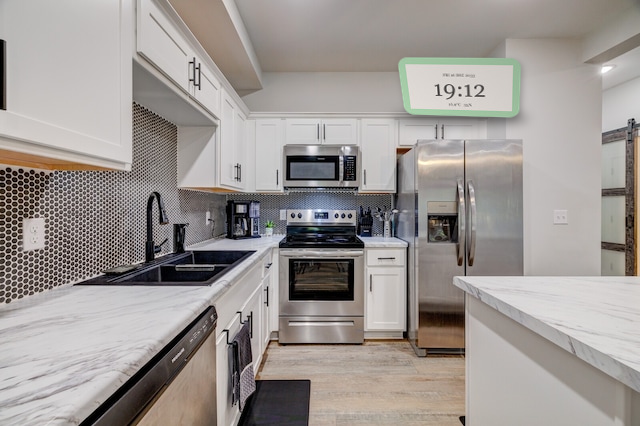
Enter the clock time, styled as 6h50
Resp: 19h12
